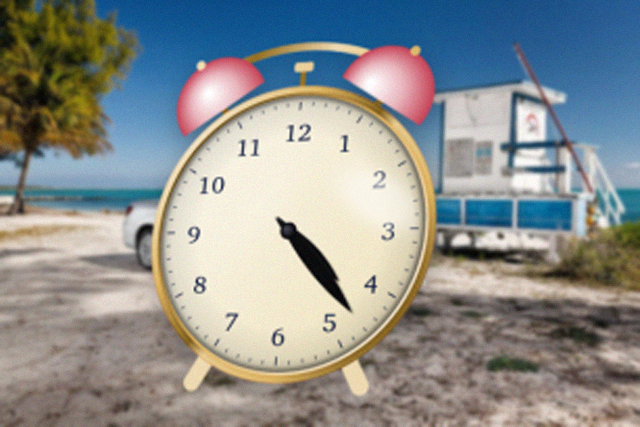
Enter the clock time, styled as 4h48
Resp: 4h23
